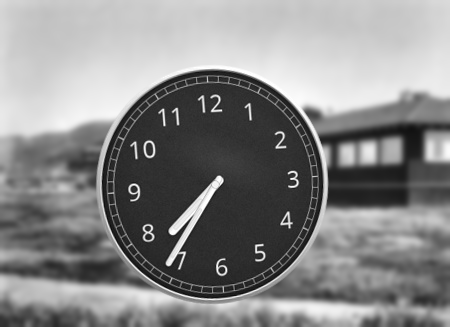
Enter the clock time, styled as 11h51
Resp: 7h36
